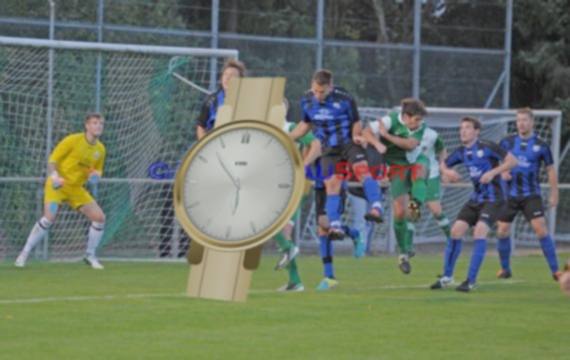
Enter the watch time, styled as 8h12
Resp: 5h53
